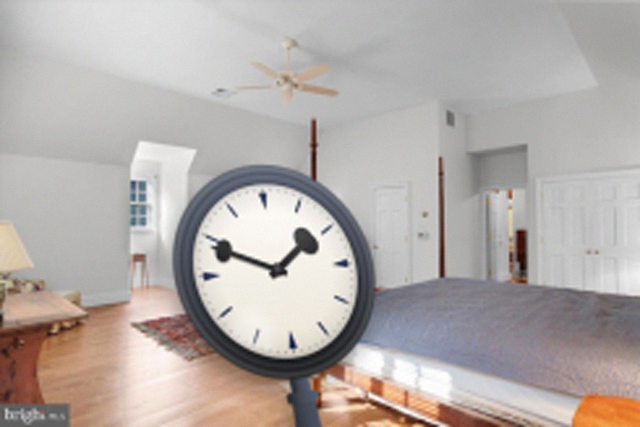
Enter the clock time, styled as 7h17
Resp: 1h49
